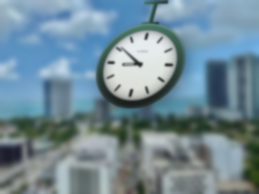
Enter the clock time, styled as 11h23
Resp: 8h51
